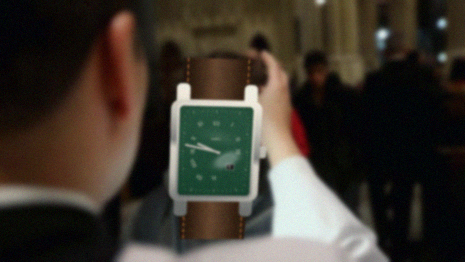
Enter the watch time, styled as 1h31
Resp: 9h47
